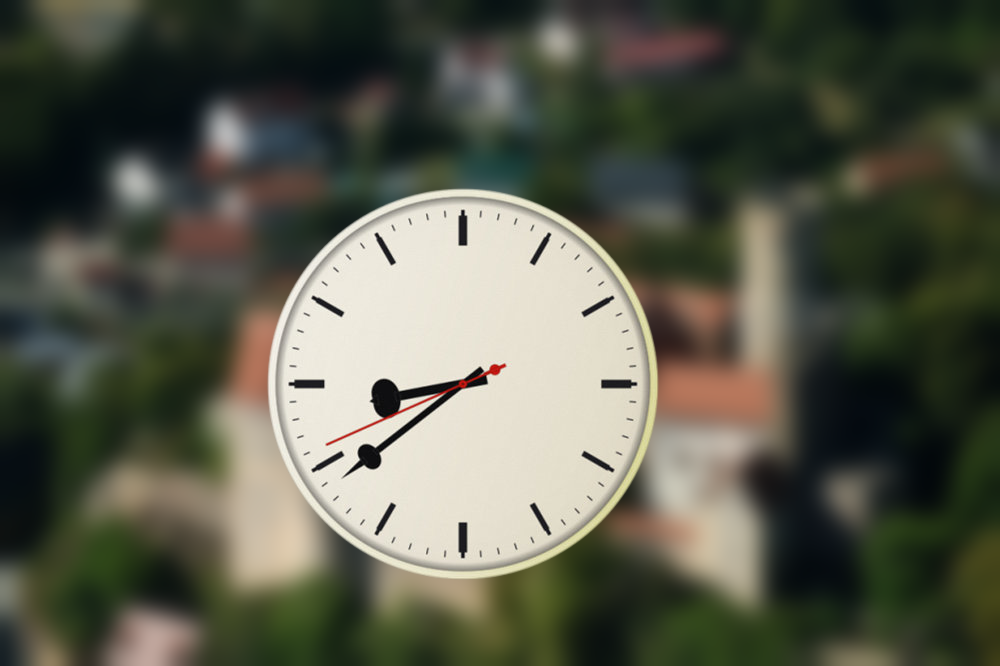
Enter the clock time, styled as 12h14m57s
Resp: 8h38m41s
